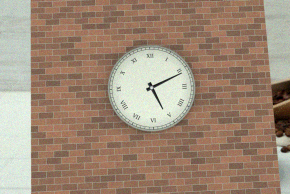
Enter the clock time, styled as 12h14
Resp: 5h11
